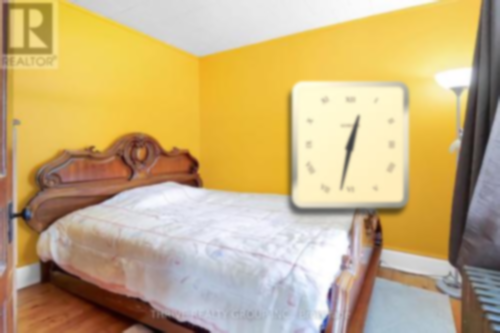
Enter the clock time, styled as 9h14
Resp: 12h32
